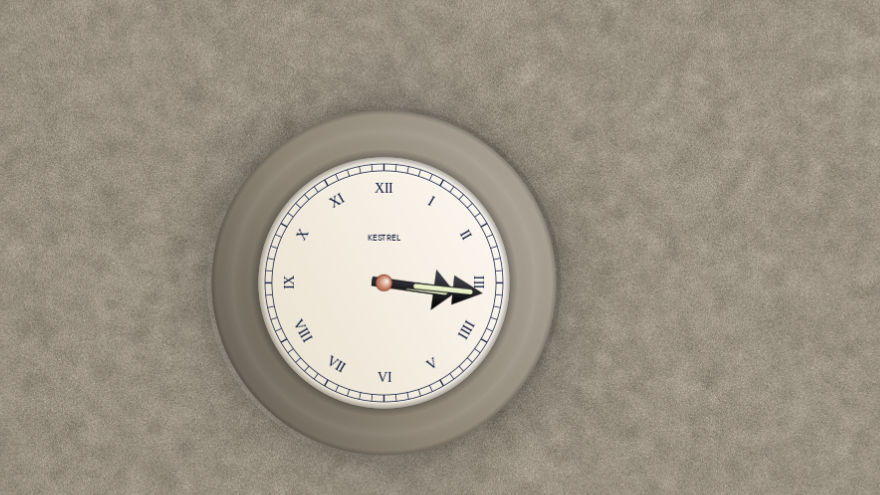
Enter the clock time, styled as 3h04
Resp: 3h16
